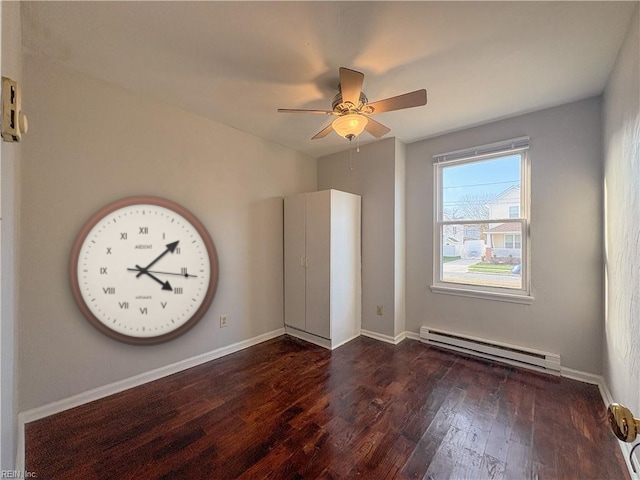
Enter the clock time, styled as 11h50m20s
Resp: 4h08m16s
